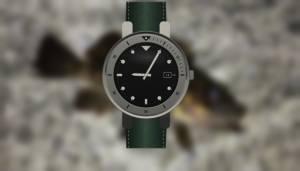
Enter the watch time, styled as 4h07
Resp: 9h05
